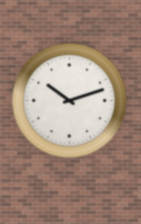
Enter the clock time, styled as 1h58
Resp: 10h12
